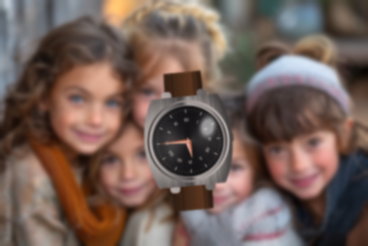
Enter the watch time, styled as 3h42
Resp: 5h45
